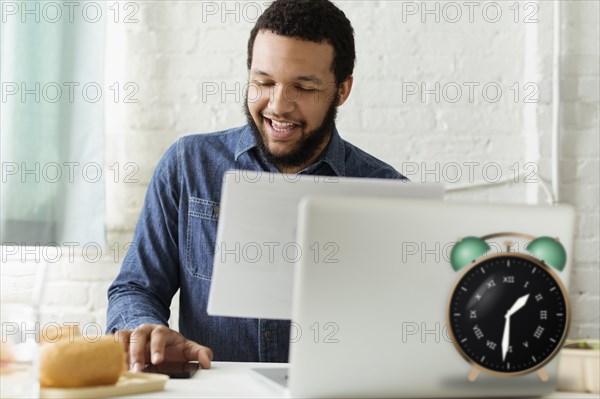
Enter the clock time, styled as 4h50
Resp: 1h31
